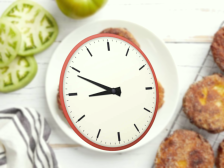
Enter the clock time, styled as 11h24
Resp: 8h49
